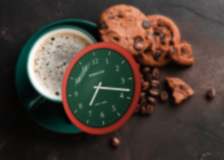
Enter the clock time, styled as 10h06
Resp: 7h18
